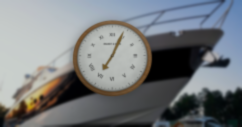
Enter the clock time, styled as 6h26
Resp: 7h04
